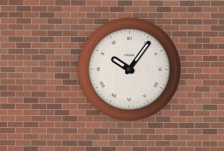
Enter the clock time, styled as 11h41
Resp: 10h06
